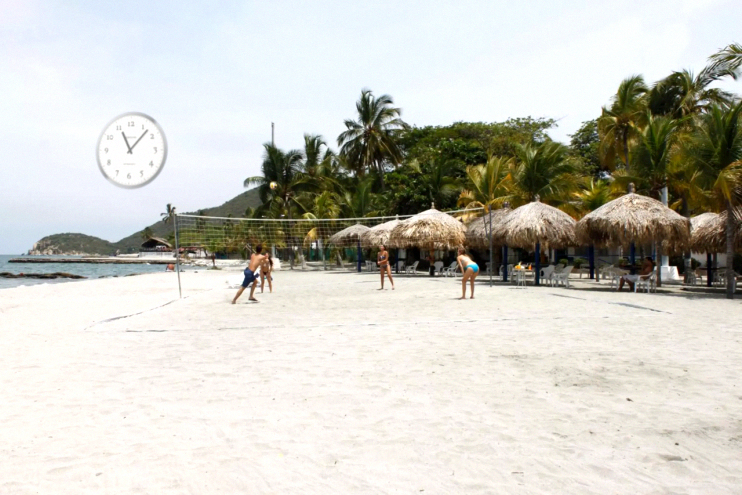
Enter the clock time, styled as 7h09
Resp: 11h07
